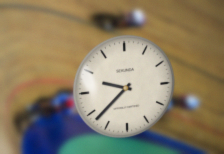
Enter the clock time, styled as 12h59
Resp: 9h38
